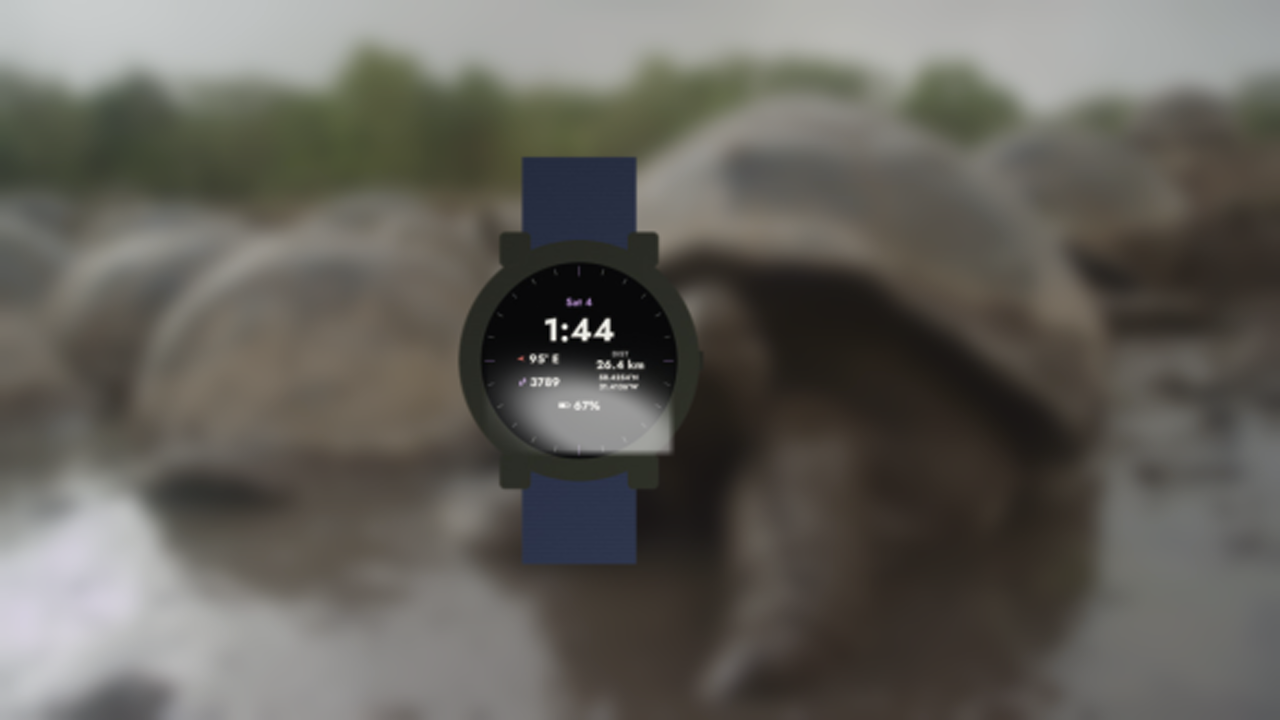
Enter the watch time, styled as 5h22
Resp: 1h44
